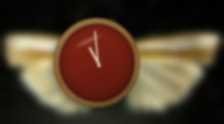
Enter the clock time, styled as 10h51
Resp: 10h59
